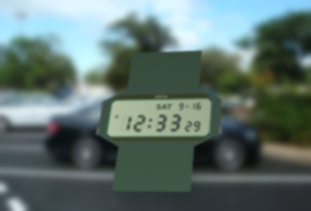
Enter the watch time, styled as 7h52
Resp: 12h33
